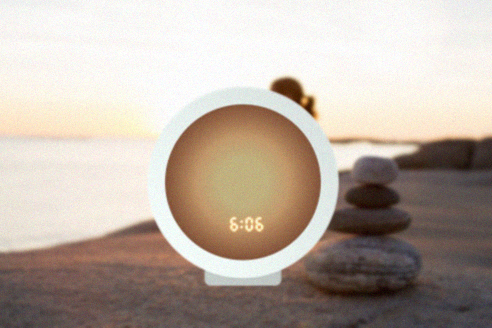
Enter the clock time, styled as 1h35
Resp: 6h06
